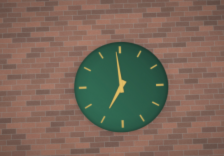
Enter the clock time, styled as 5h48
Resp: 6h59
